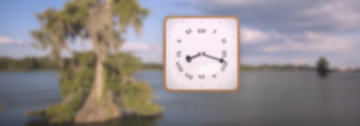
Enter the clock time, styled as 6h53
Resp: 8h18
